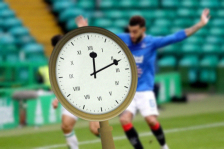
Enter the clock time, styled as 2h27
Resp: 12h12
